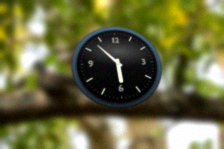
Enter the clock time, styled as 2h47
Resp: 5h53
